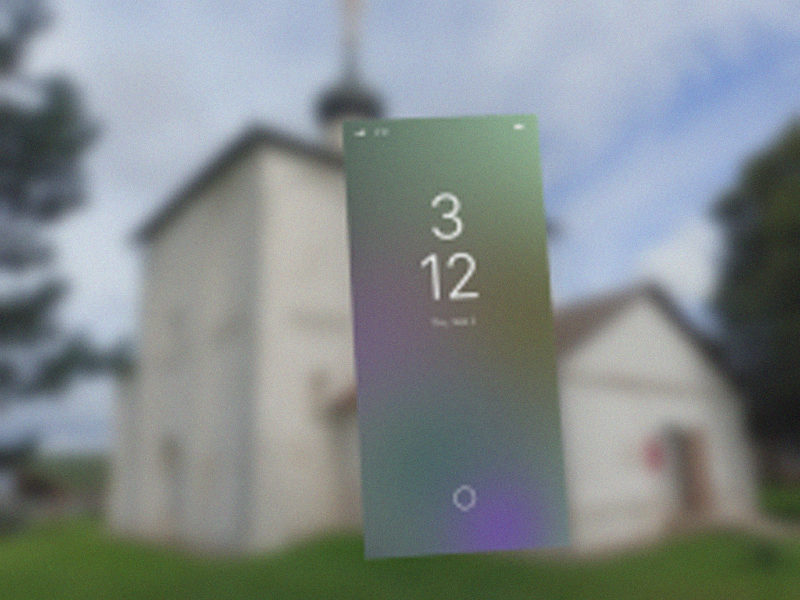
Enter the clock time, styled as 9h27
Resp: 3h12
